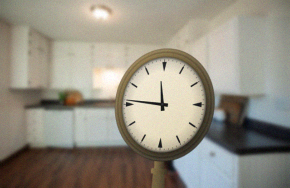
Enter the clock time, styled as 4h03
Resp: 11h46
